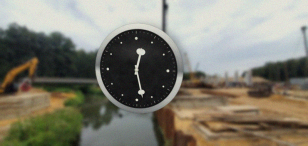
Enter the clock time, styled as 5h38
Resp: 12h28
